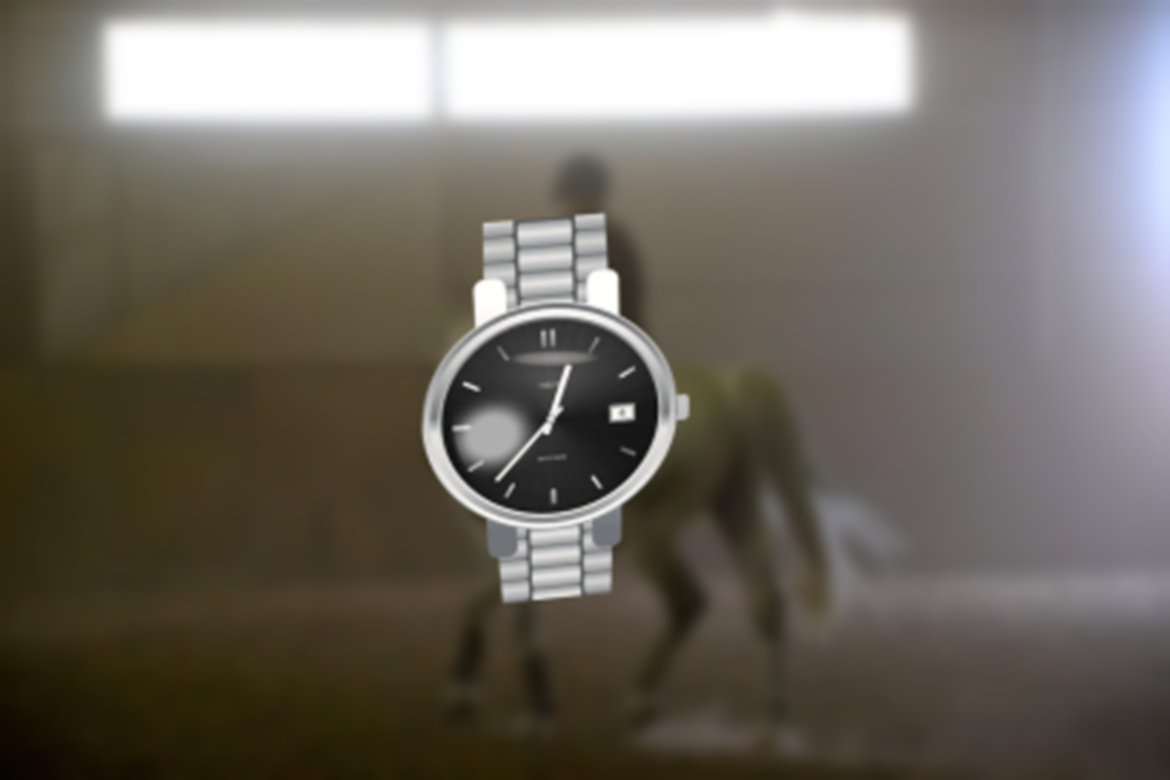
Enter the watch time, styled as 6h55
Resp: 12h37
